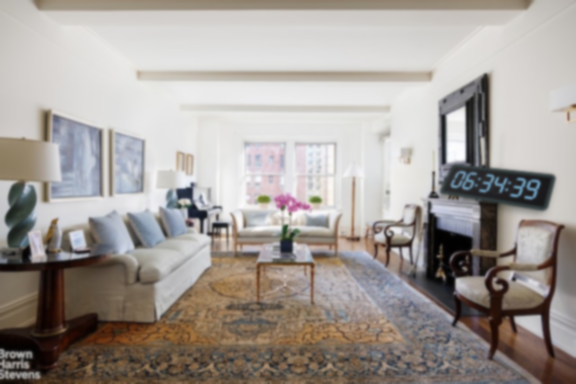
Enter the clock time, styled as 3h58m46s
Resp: 6h34m39s
